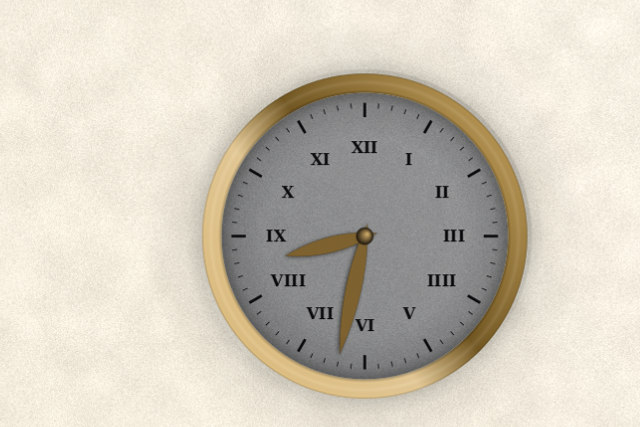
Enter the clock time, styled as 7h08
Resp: 8h32
